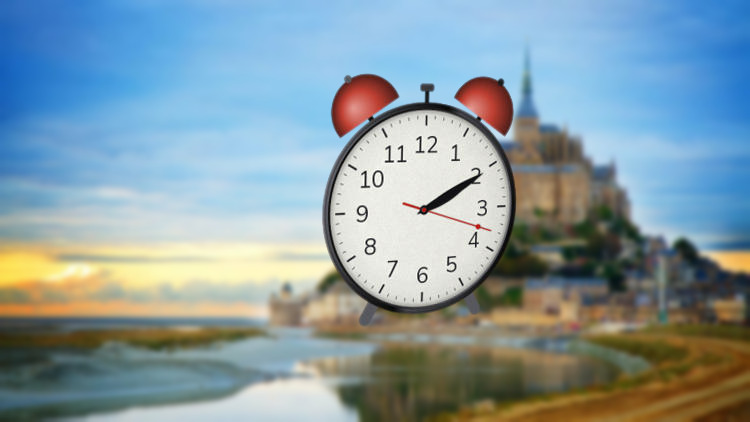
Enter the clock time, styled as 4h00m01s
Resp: 2h10m18s
